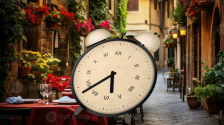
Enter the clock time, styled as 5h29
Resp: 5h38
